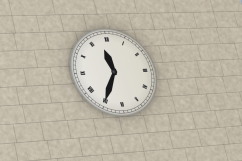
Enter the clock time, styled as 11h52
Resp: 11h35
